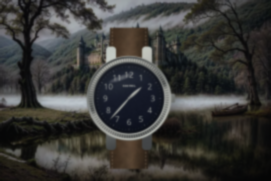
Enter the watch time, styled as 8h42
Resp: 1h37
